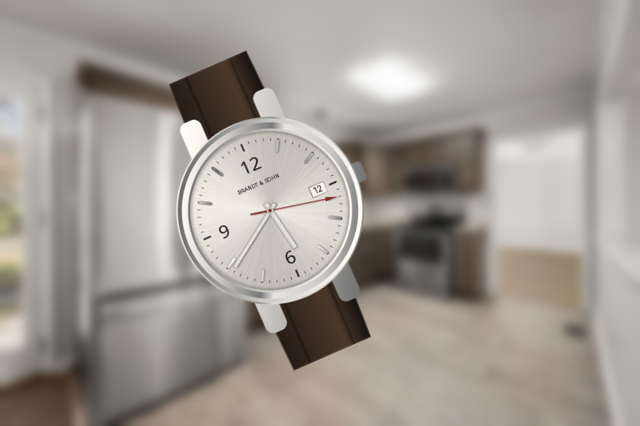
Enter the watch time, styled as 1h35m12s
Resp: 5h39m17s
